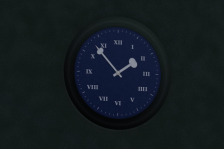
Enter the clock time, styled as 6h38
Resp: 1h53
